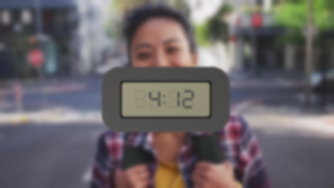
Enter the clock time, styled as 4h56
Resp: 4h12
